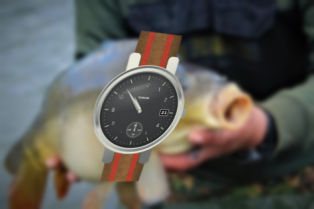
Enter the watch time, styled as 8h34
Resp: 10h53
